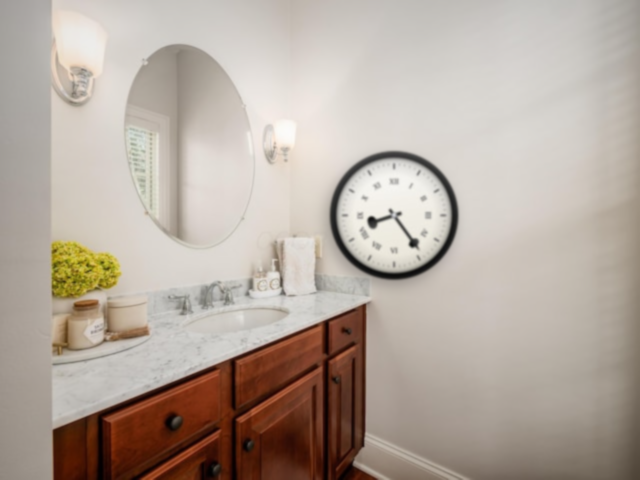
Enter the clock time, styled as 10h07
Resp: 8h24
